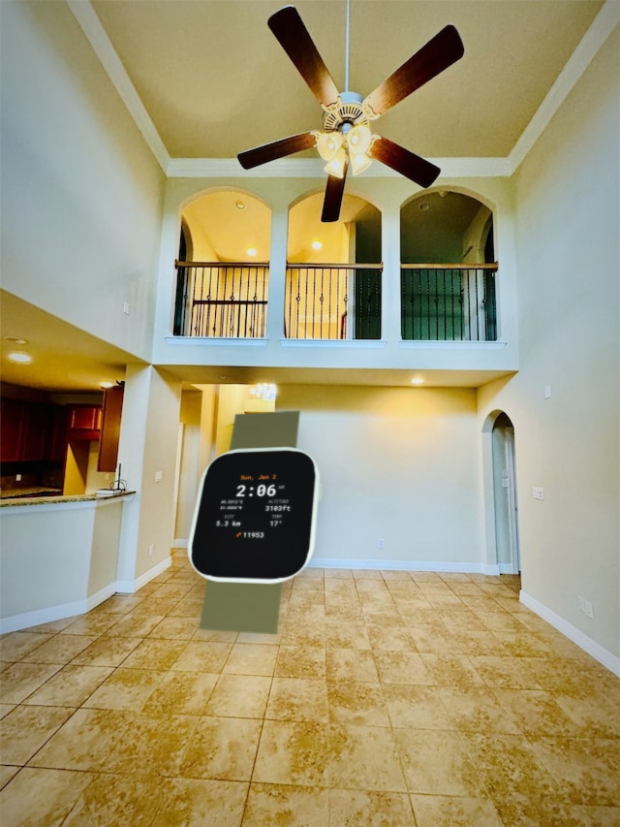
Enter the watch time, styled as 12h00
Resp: 2h06
